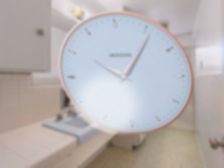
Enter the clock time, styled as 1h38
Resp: 10h06
